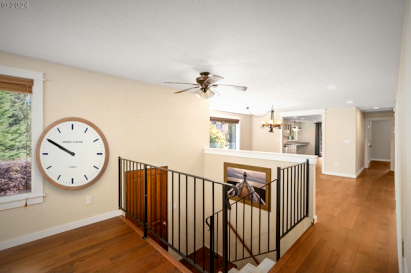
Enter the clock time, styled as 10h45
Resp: 9h50
